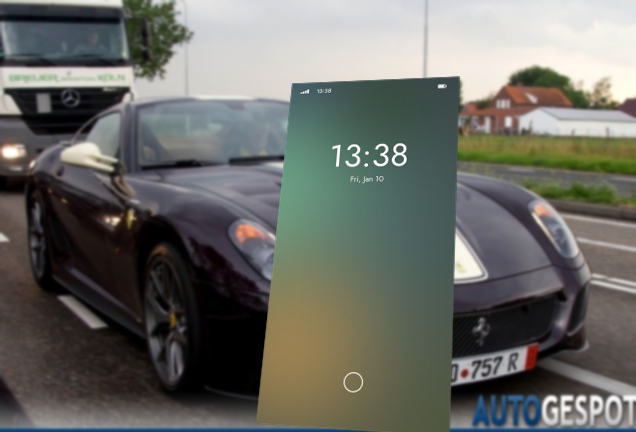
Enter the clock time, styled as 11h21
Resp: 13h38
